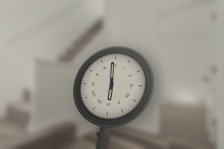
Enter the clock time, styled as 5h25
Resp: 5h59
